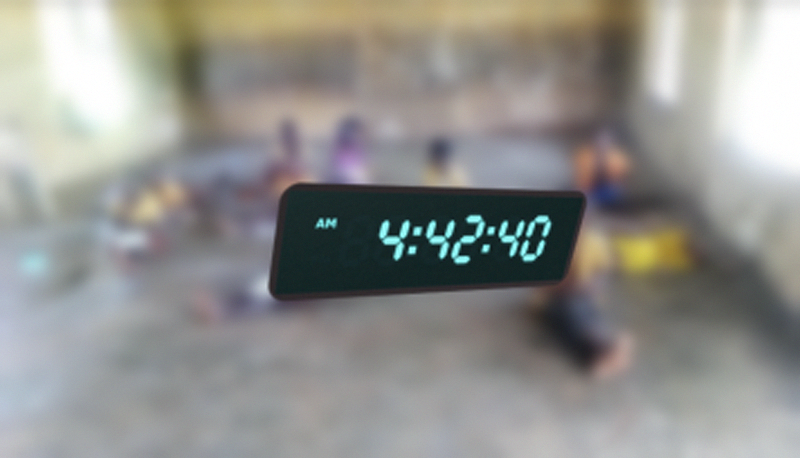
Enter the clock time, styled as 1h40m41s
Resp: 4h42m40s
